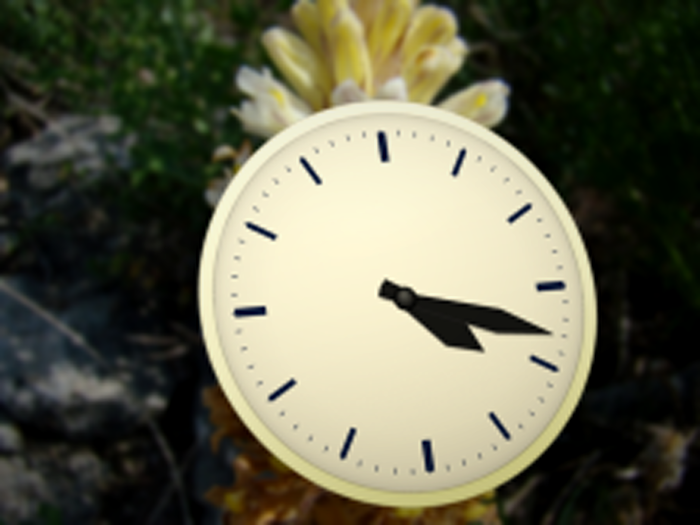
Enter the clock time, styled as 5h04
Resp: 4h18
